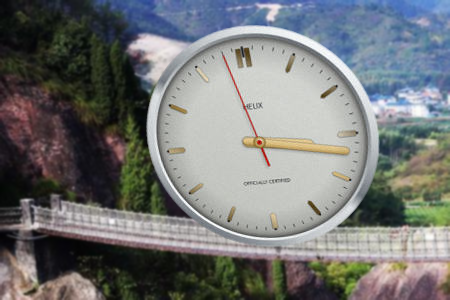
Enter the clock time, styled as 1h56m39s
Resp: 3h16m58s
